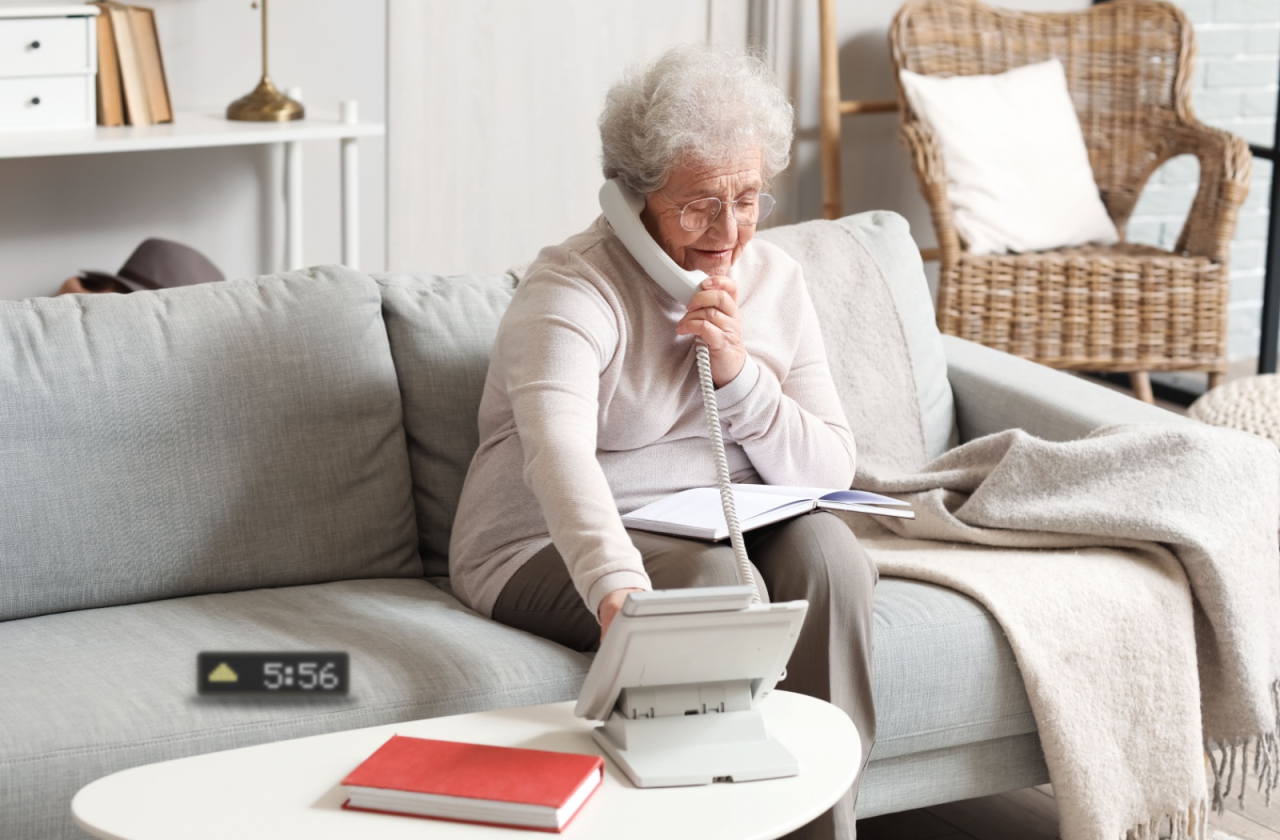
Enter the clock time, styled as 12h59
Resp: 5h56
